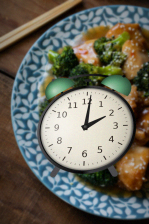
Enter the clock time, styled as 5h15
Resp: 2h01
